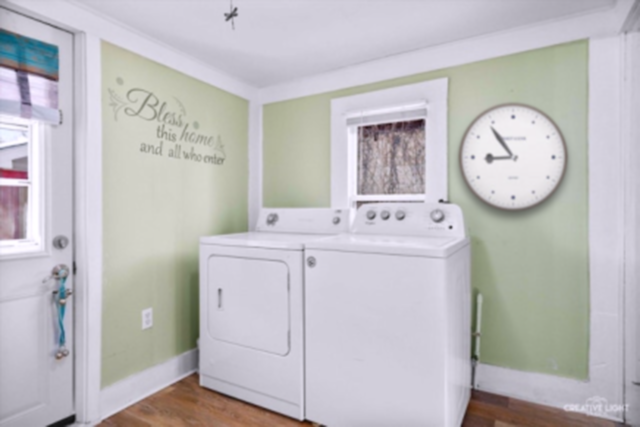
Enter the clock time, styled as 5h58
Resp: 8h54
